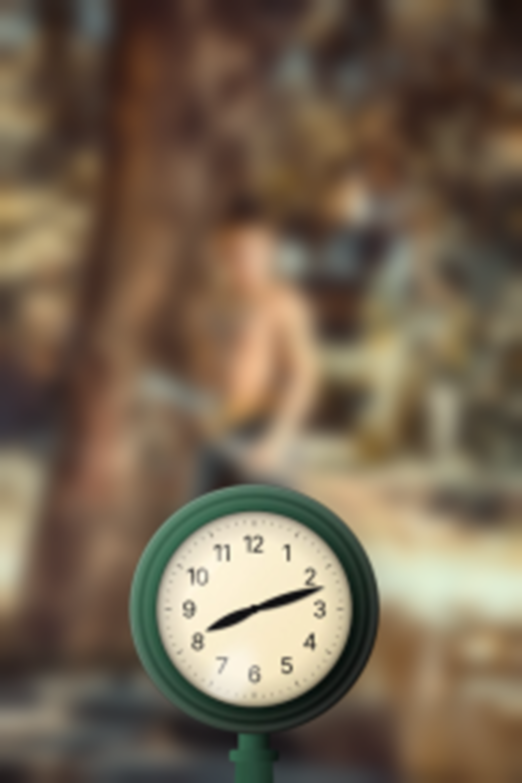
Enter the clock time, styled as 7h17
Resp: 8h12
